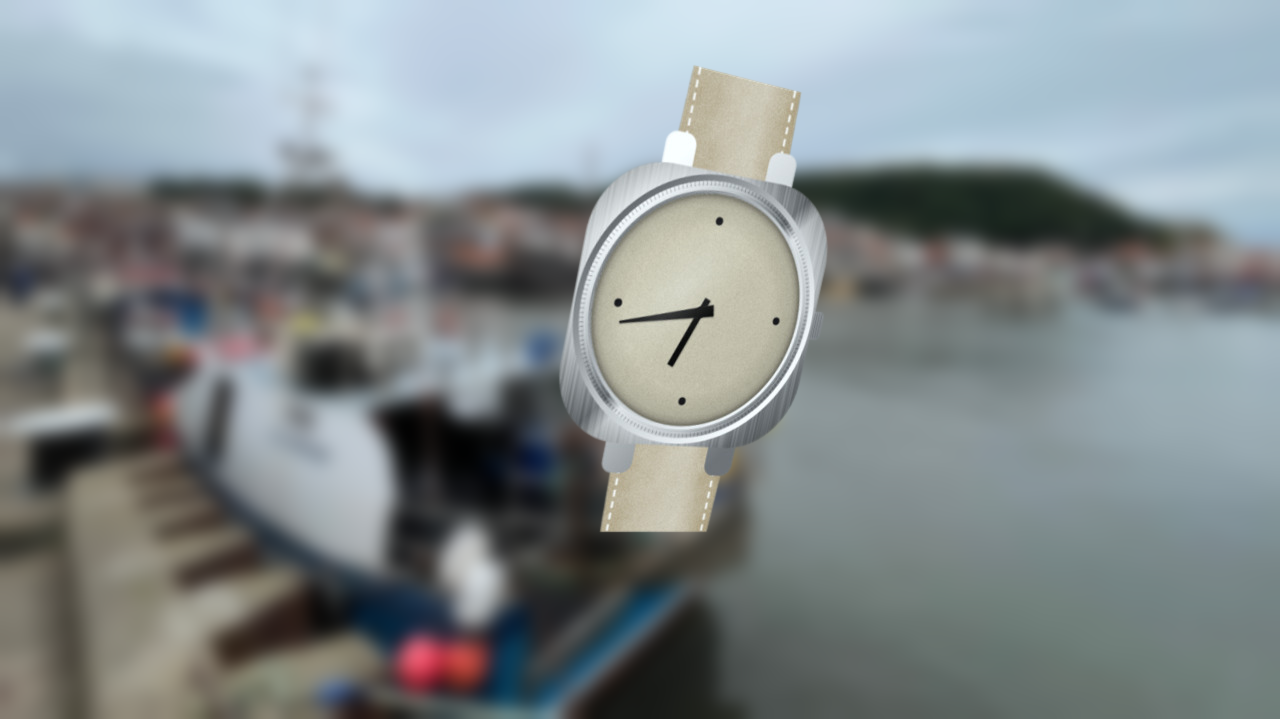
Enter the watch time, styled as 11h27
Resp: 6h43
